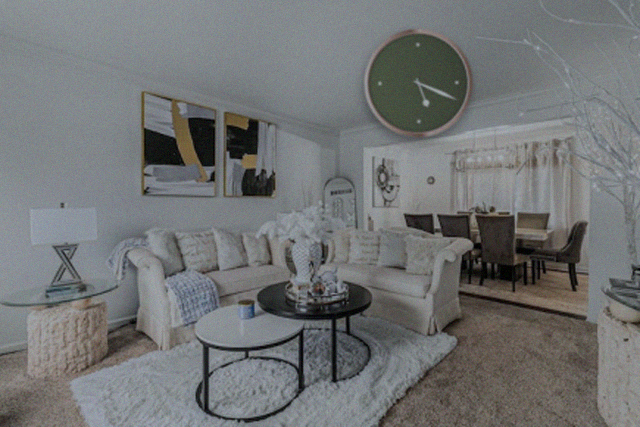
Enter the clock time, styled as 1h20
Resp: 5h19
